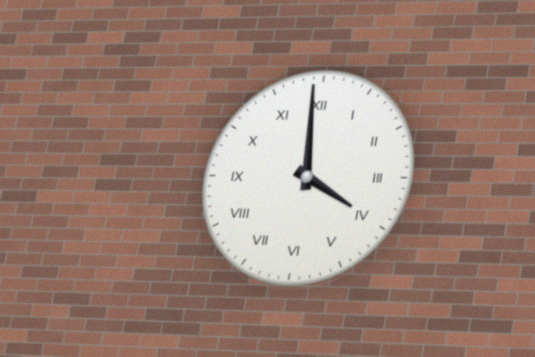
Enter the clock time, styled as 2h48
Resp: 3h59
